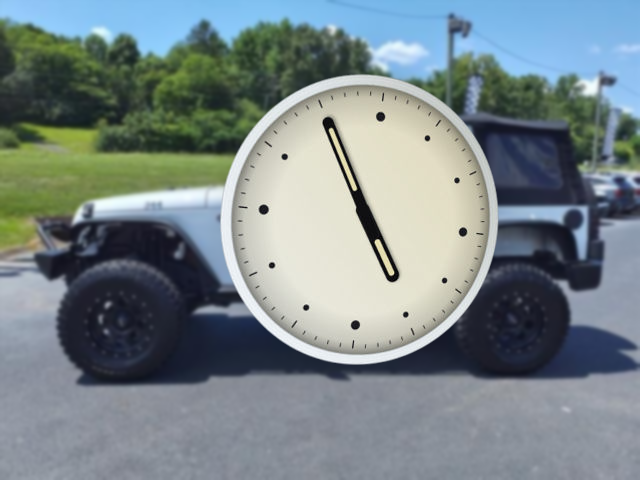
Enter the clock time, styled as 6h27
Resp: 4h55
